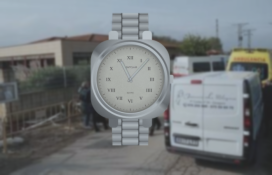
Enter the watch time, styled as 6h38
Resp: 11h07
